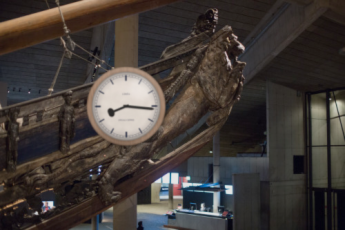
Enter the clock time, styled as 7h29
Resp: 8h16
